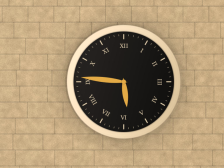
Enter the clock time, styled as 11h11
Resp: 5h46
